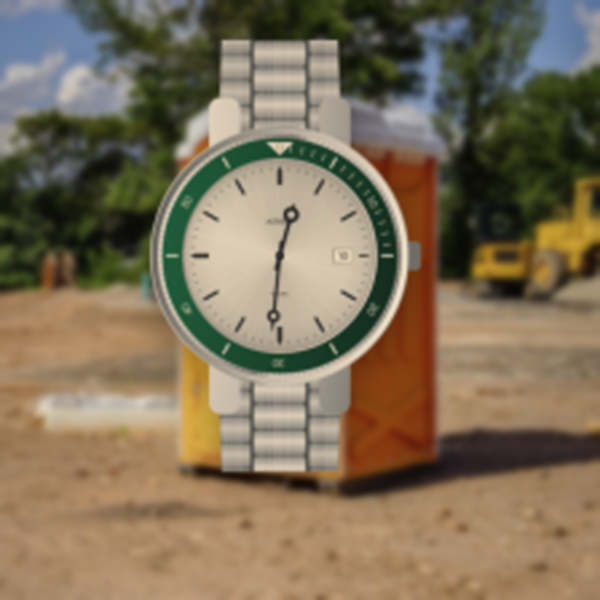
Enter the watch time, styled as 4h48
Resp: 12h31
